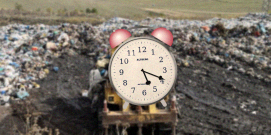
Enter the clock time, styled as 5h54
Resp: 5h19
